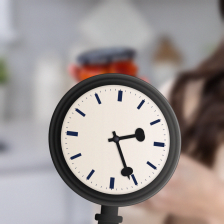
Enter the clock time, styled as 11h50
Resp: 2h26
